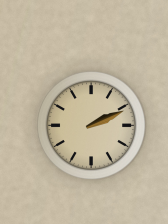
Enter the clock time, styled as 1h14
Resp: 2h11
